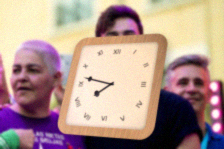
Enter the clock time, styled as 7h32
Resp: 7h47
